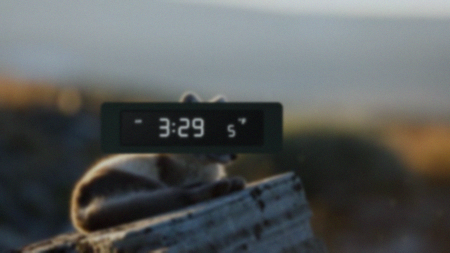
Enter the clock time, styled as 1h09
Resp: 3h29
